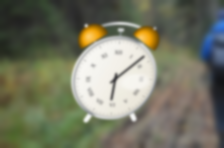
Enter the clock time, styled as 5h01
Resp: 6h08
